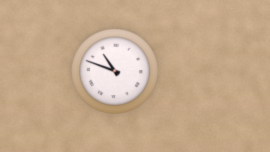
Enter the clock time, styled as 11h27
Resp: 10h48
